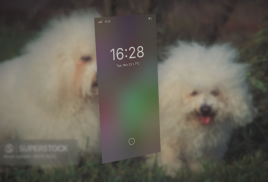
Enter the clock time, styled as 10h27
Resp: 16h28
